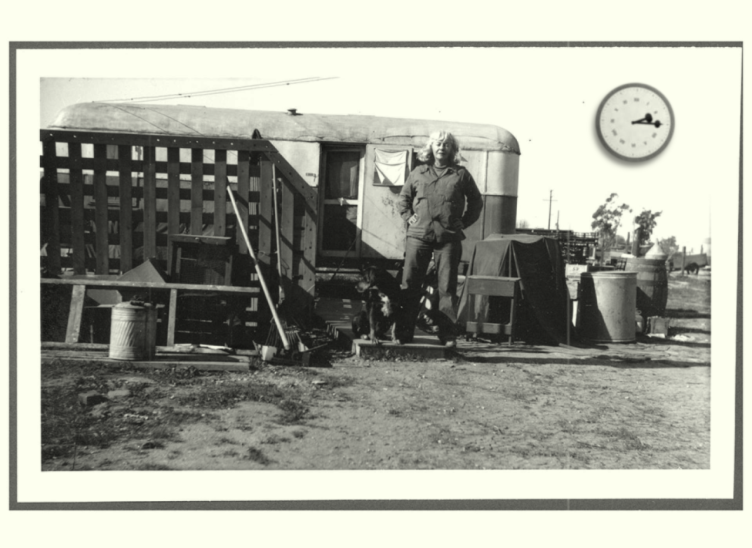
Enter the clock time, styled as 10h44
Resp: 2h15
